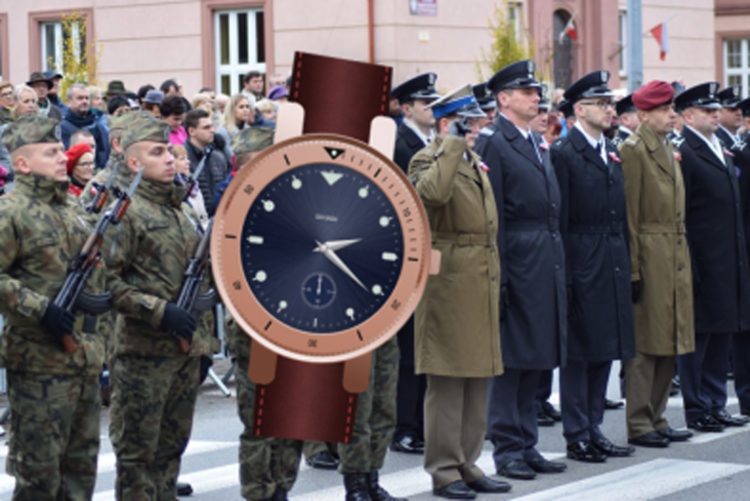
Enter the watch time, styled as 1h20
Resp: 2h21
